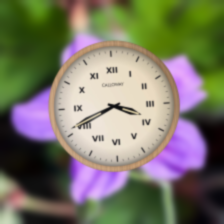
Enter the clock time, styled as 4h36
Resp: 3h41
